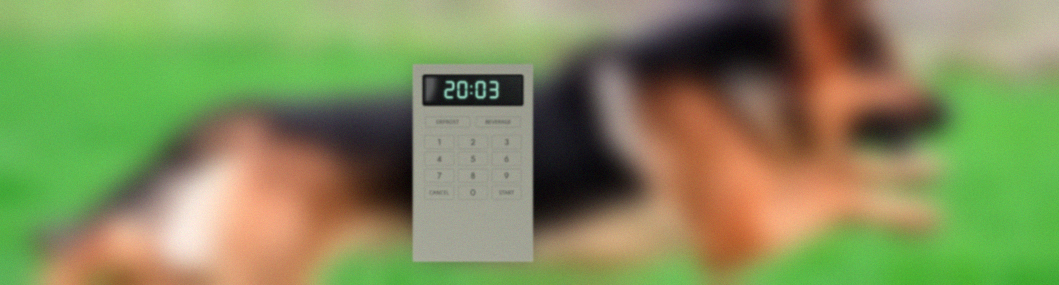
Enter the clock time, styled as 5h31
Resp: 20h03
